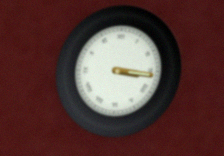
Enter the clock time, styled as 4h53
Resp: 3h16
